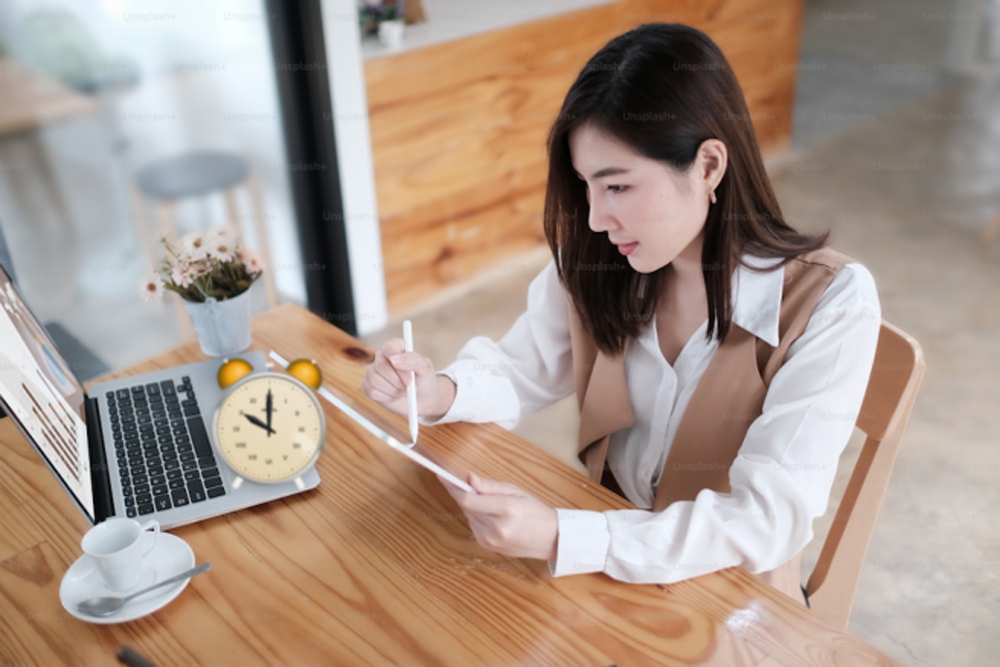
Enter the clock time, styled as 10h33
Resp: 10h00
